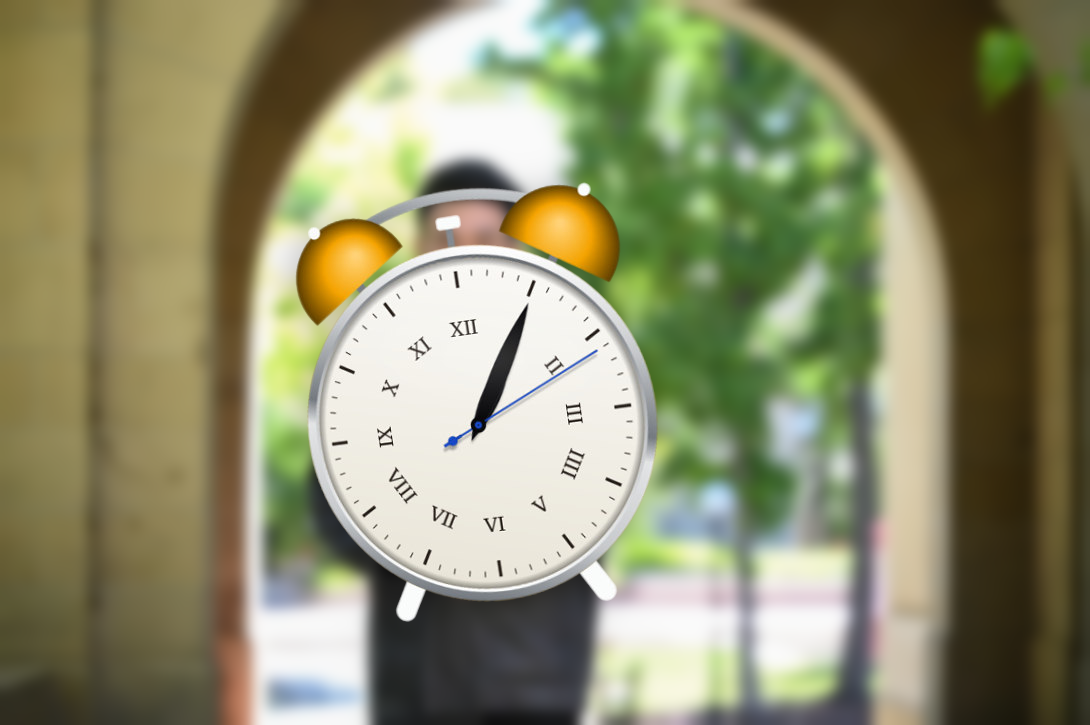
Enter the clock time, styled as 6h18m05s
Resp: 1h05m11s
